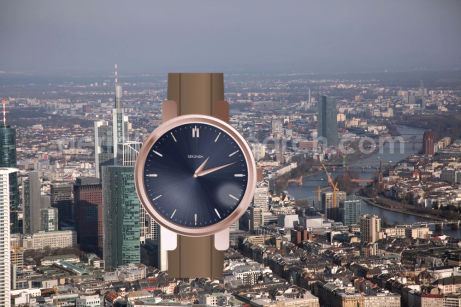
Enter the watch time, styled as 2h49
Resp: 1h12
